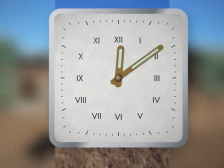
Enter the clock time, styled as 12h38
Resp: 12h09
